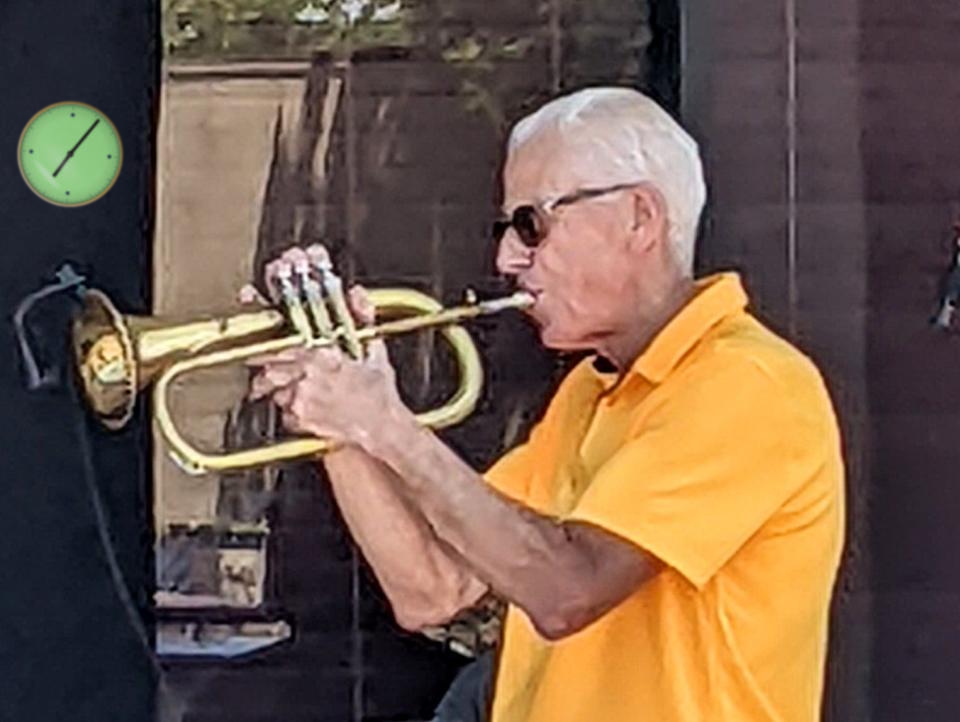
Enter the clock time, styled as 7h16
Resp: 7h06
